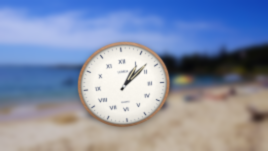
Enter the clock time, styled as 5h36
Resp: 1h08
